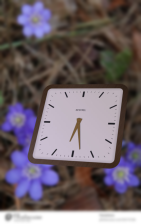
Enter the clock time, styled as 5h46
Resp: 6h28
